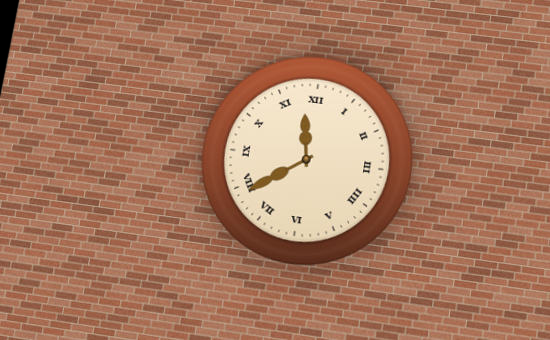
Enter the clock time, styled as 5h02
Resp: 11h39
